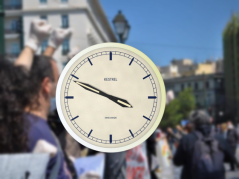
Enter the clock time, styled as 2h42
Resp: 3h49
